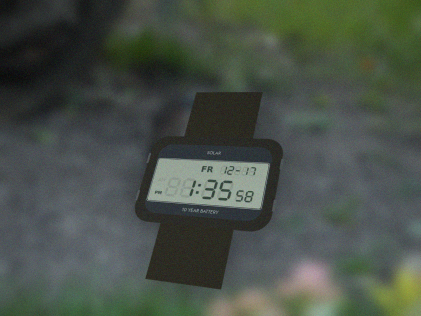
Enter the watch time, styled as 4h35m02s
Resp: 1h35m58s
